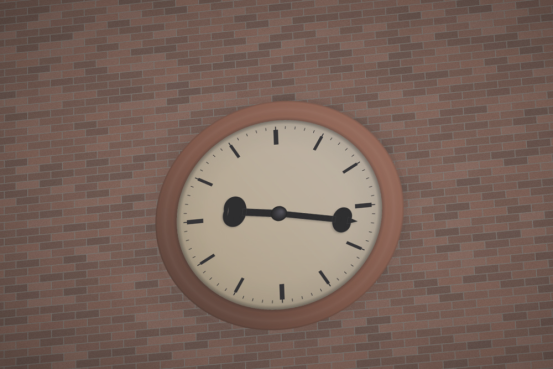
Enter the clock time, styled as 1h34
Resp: 9h17
